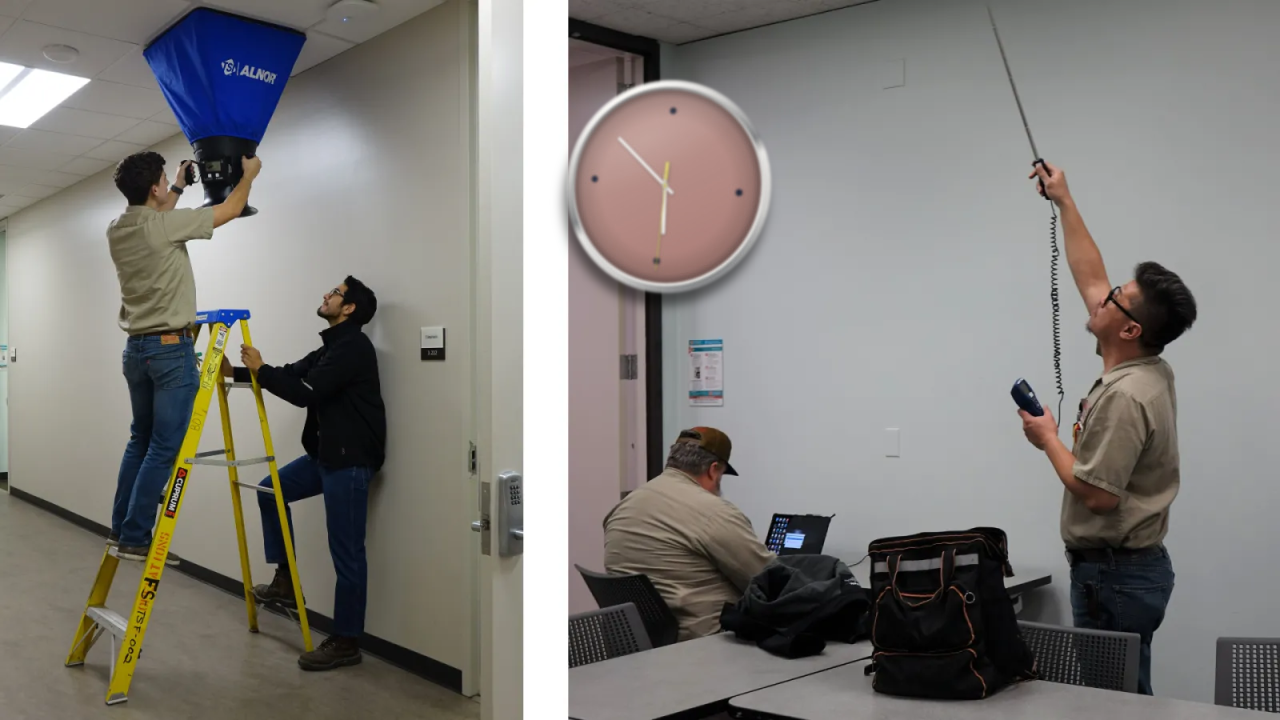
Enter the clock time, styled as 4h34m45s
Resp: 5h51m30s
